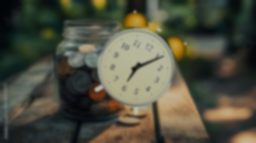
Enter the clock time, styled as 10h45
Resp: 6h06
